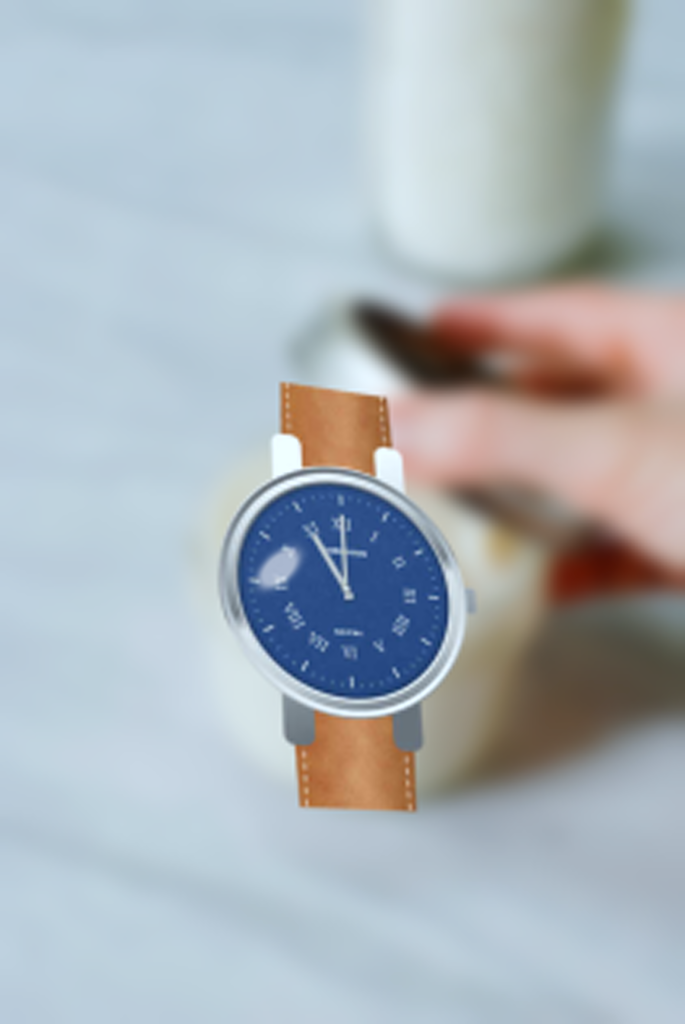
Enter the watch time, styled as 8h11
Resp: 11h00
